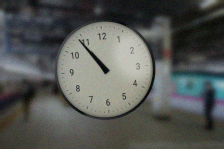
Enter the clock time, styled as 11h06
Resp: 10h54
